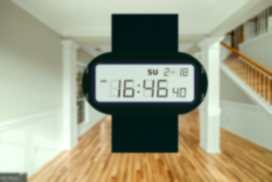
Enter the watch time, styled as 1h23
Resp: 16h46
